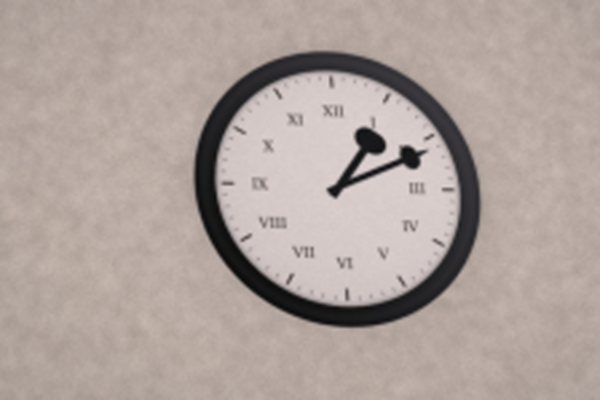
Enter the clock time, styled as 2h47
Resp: 1h11
